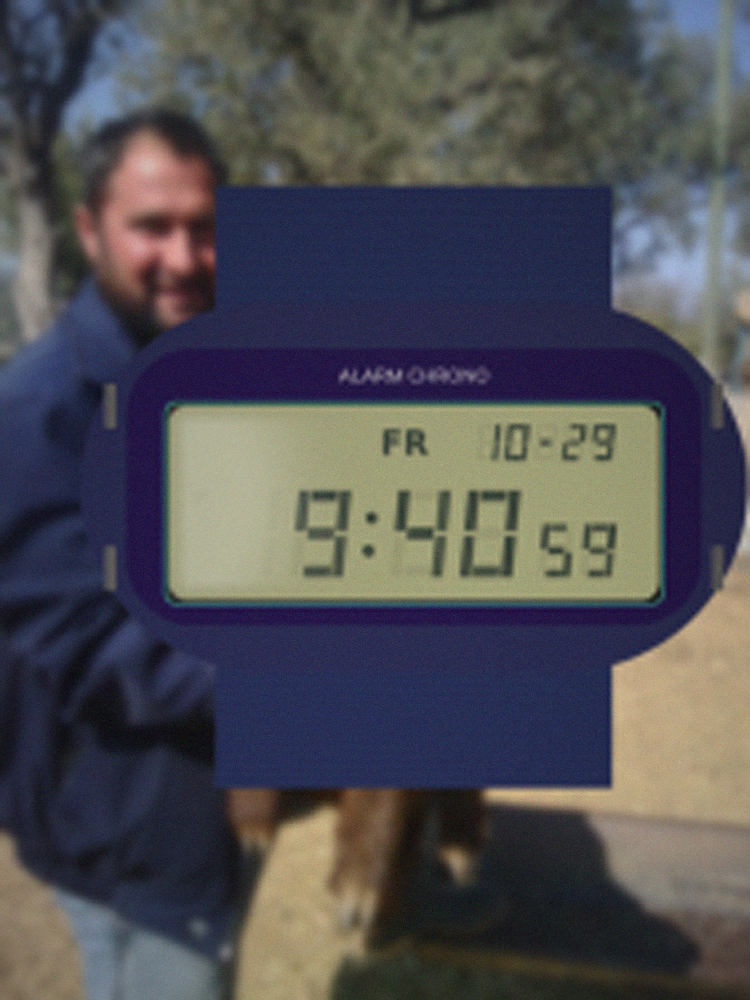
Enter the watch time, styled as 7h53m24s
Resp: 9h40m59s
